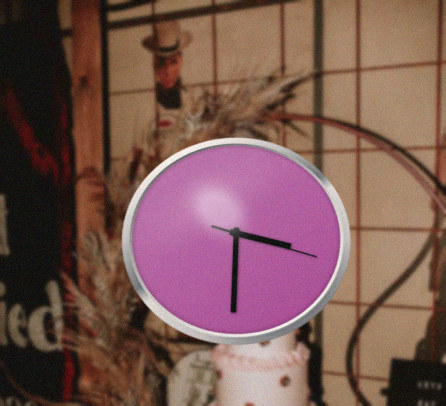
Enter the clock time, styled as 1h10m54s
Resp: 3h30m18s
